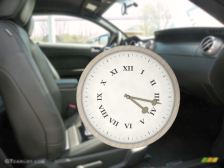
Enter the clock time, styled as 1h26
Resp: 4h17
